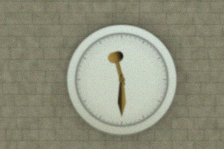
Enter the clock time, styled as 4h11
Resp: 11h30
